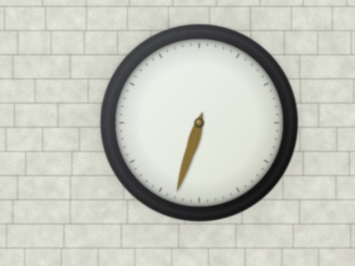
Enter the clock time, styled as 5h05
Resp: 6h33
